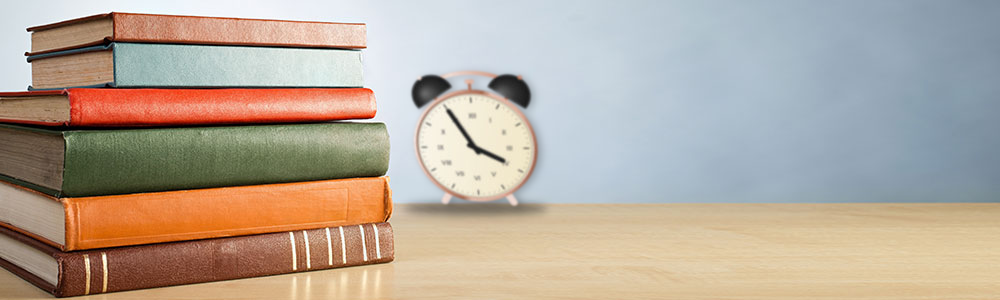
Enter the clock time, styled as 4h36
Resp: 3h55
